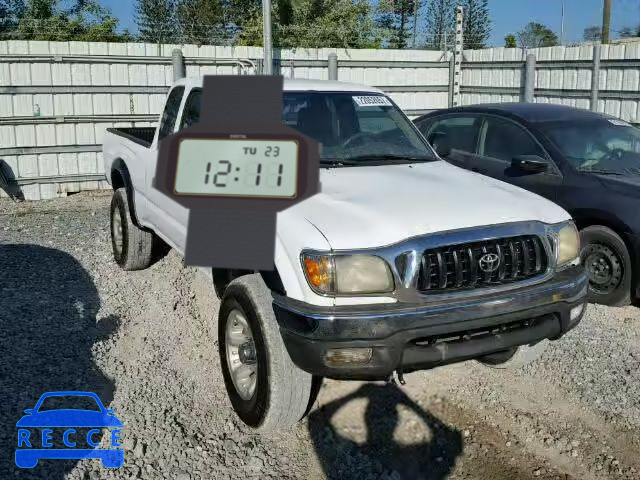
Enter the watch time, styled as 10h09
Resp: 12h11
